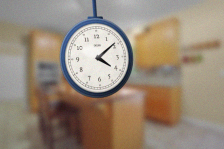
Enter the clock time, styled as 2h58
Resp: 4h09
